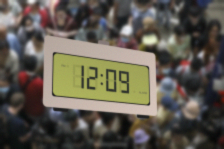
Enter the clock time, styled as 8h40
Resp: 12h09
